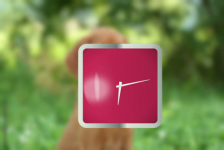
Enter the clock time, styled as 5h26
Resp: 6h13
